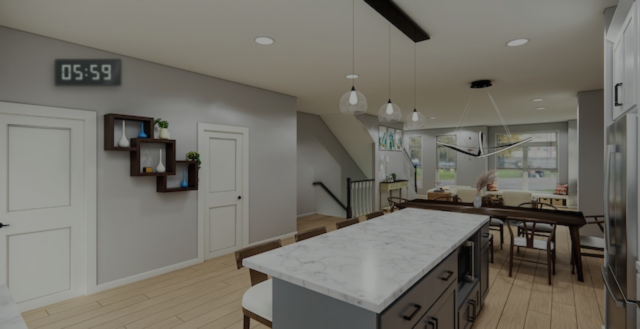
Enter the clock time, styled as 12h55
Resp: 5h59
